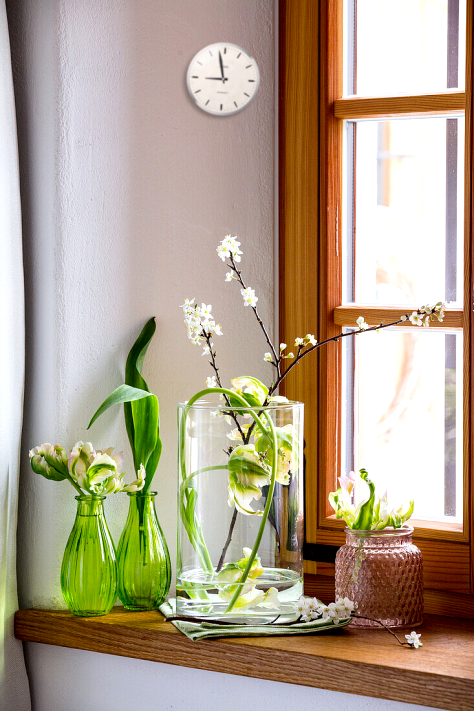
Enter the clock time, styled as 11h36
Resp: 8h58
